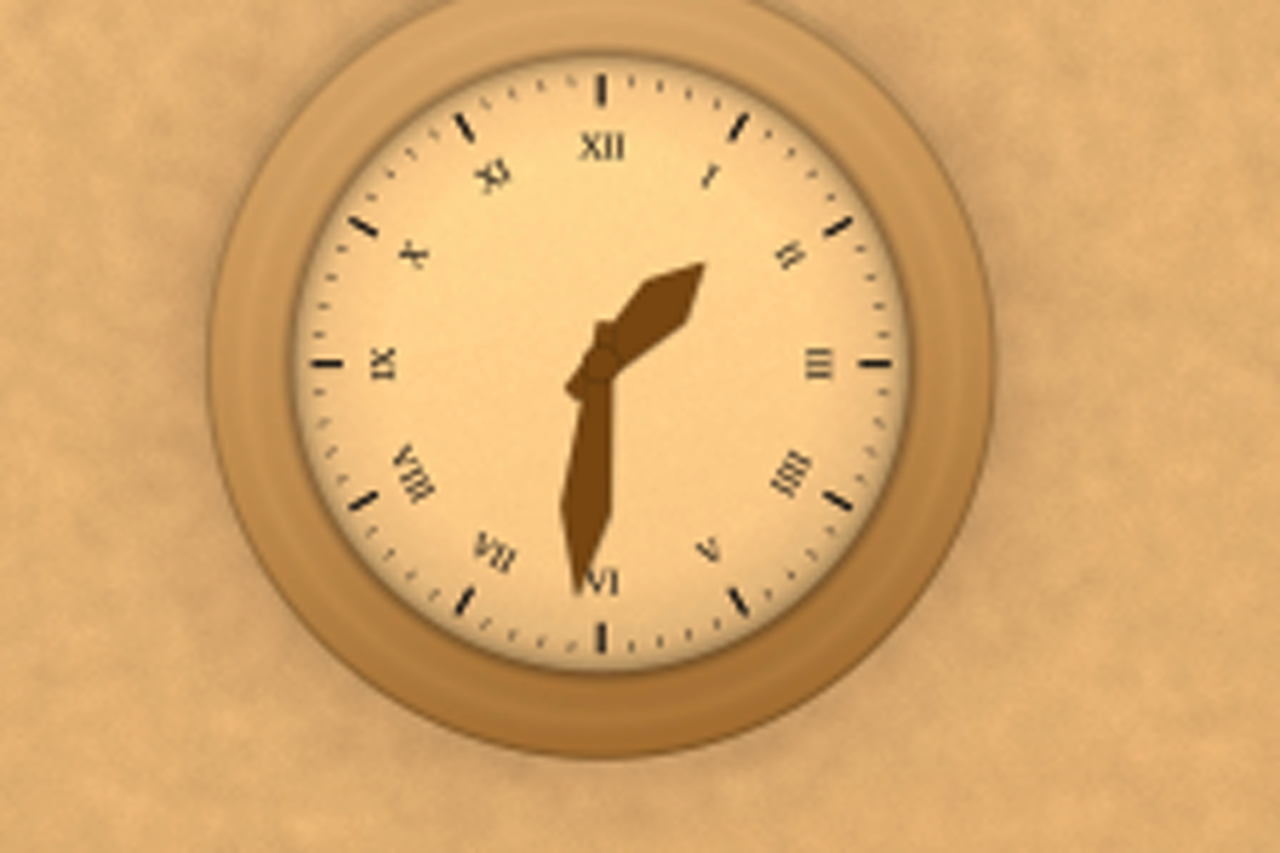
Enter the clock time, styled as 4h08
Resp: 1h31
